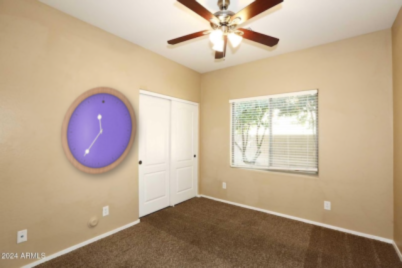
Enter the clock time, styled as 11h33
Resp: 11h36
